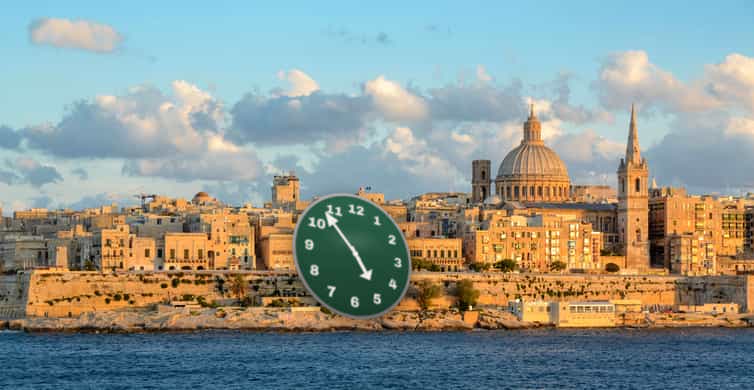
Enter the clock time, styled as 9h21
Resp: 4h53
